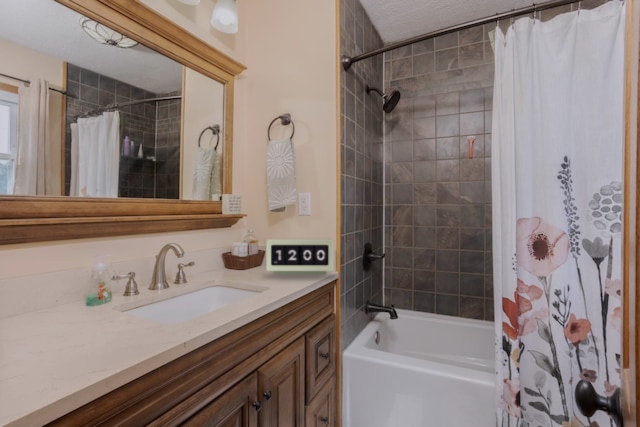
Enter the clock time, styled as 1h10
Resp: 12h00
